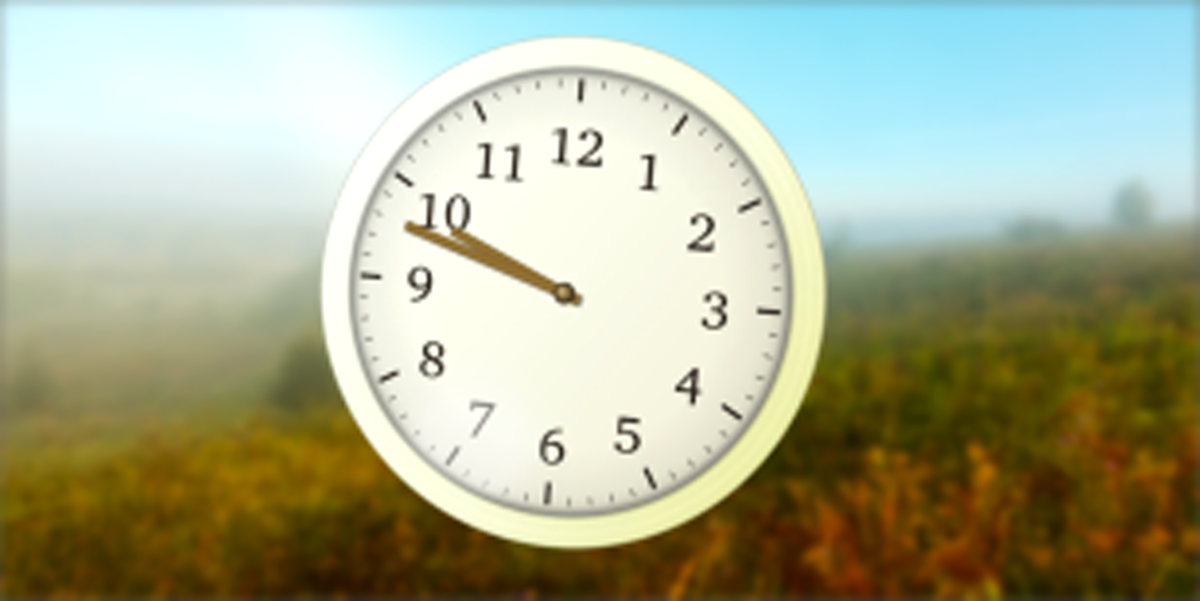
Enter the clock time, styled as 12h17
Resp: 9h48
